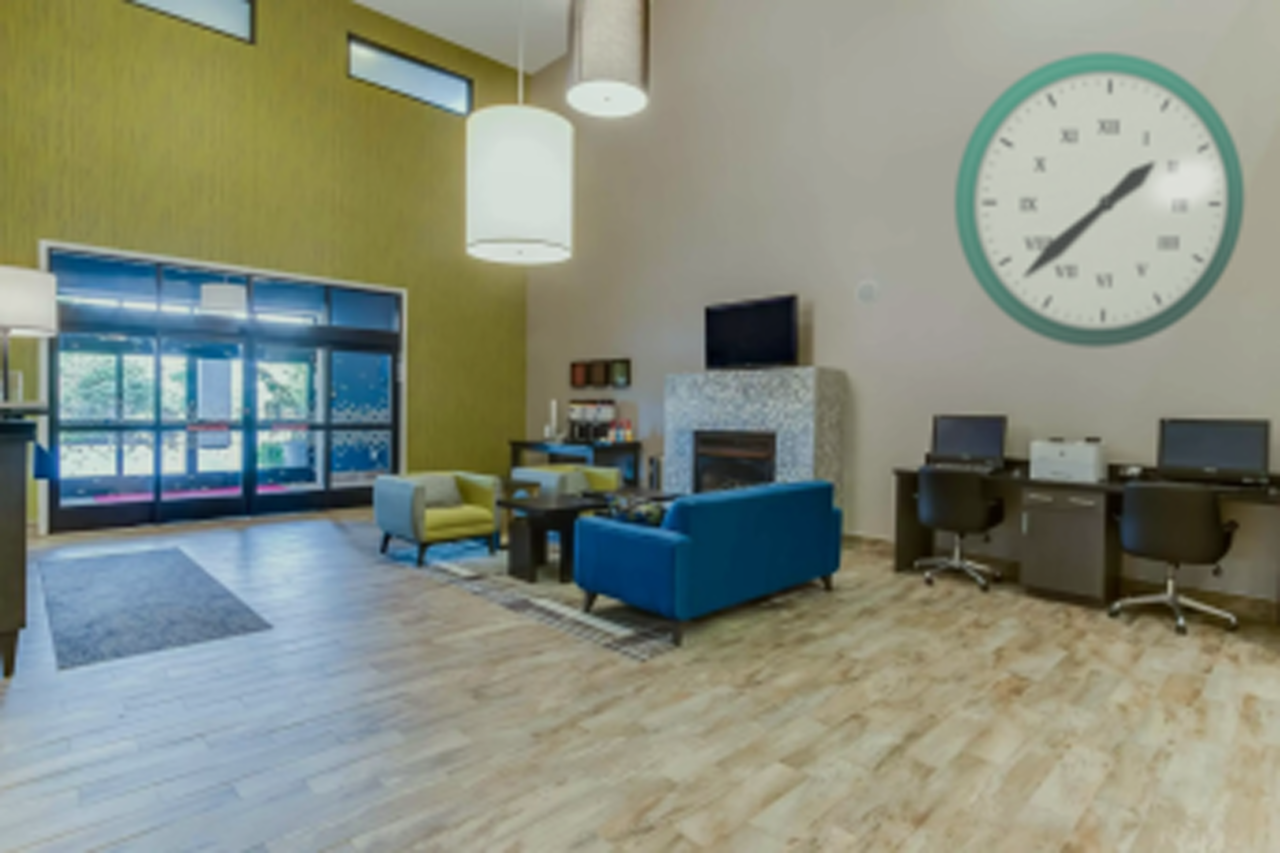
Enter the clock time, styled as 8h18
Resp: 1h38
